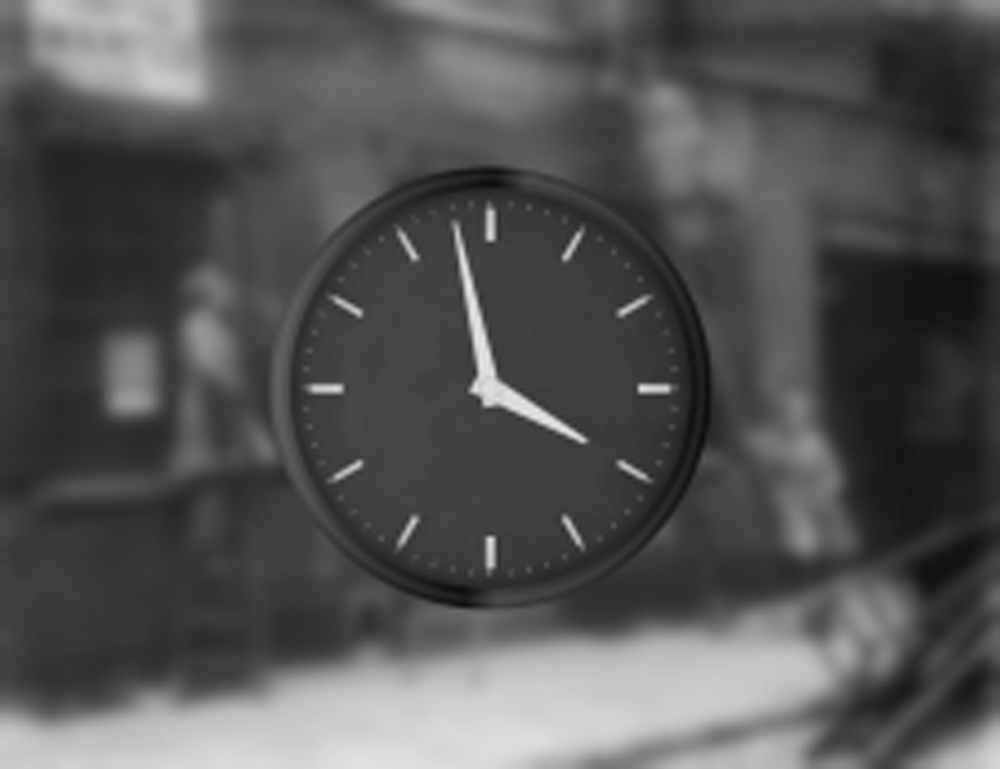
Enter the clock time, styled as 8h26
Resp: 3h58
